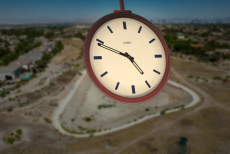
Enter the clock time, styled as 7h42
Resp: 4h49
